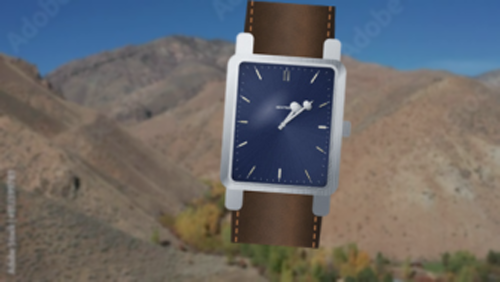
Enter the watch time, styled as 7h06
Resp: 1h08
